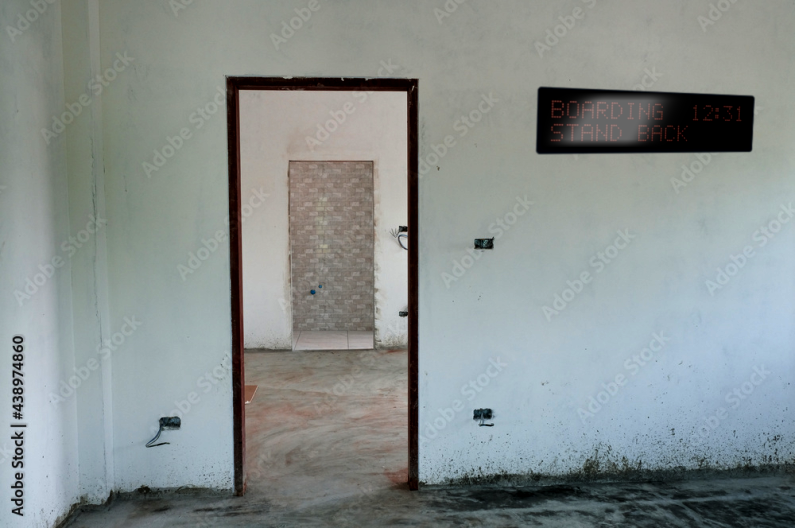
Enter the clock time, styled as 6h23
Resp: 12h31
